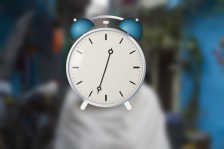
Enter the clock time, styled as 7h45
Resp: 12h33
